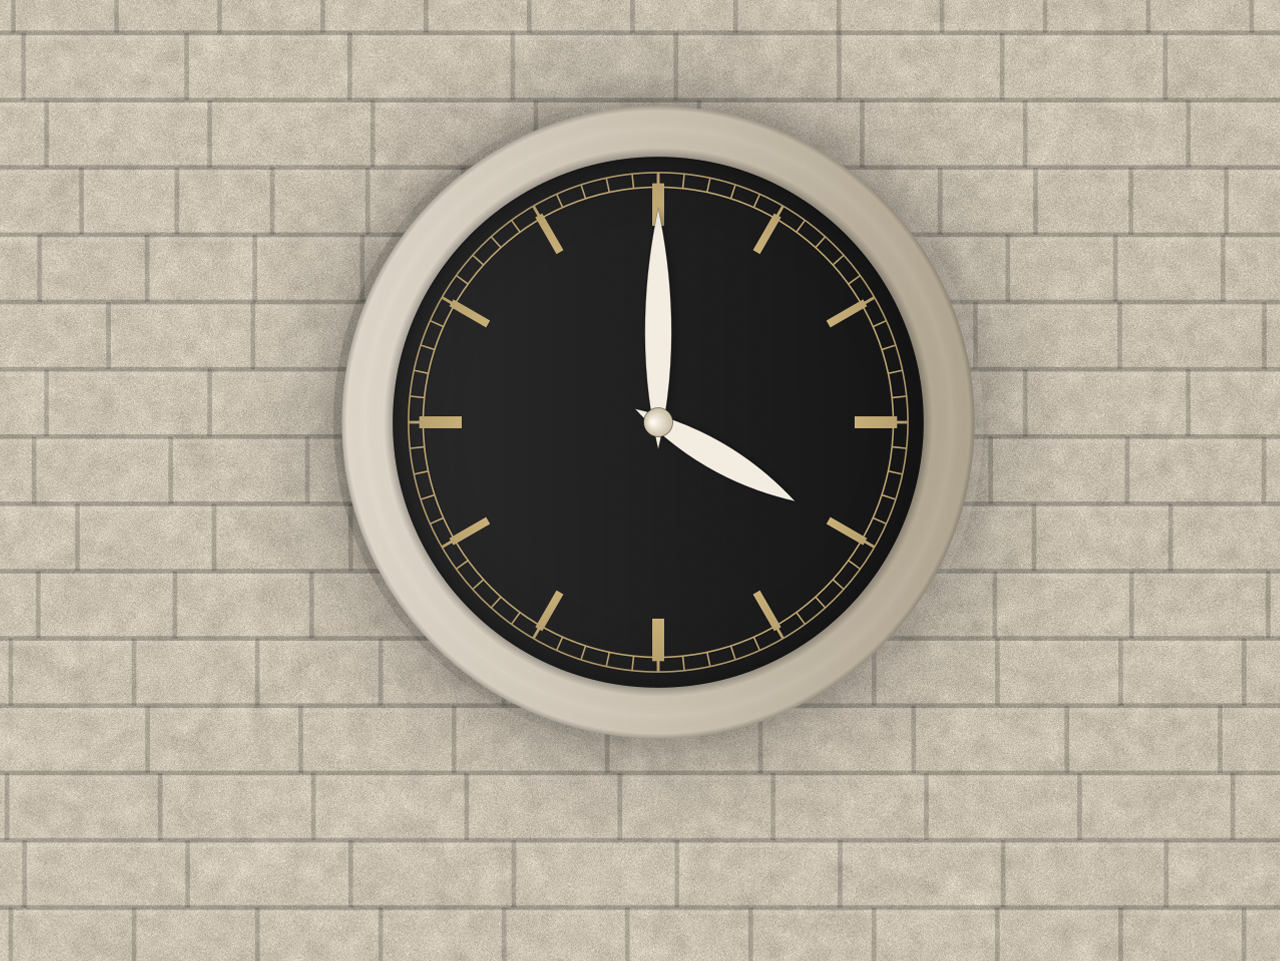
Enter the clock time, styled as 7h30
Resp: 4h00
